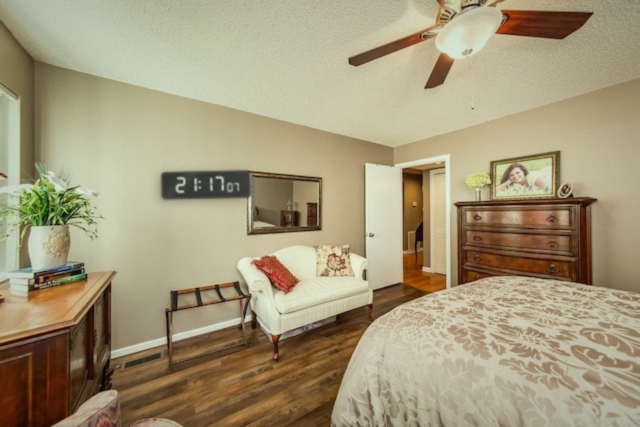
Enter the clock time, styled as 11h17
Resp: 21h17
